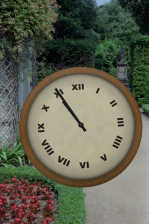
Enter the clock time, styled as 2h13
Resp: 10h55
